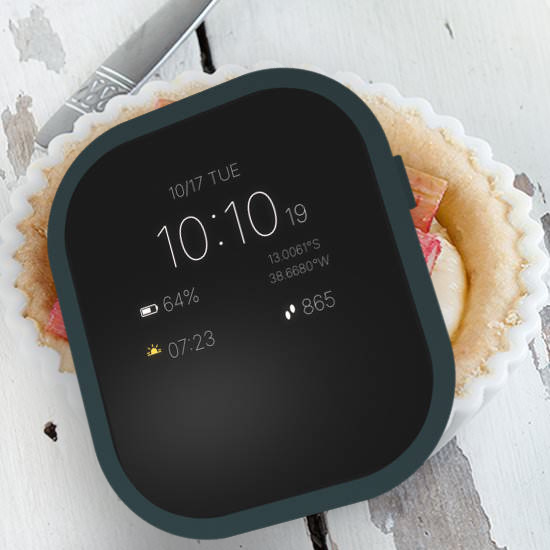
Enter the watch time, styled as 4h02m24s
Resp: 10h10m19s
